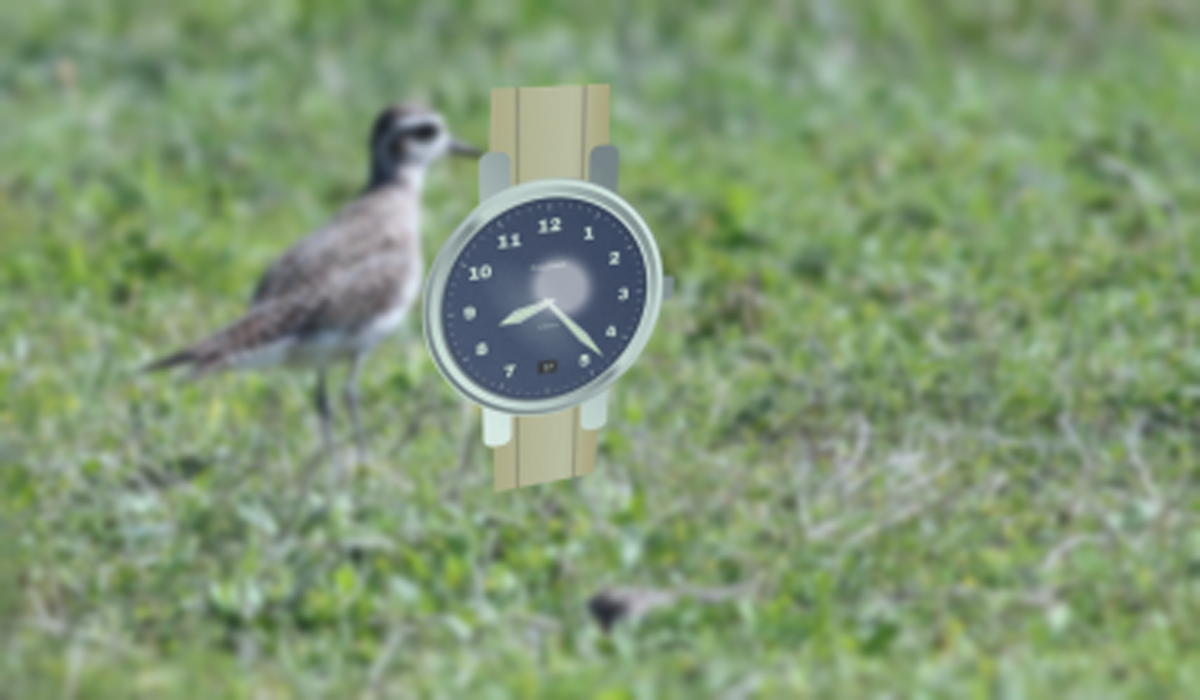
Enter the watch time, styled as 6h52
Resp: 8h23
